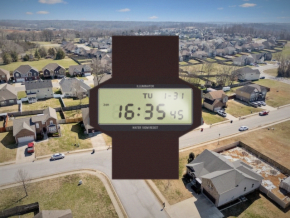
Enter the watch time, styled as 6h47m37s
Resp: 16h35m45s
